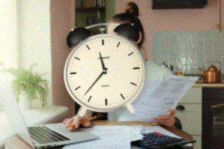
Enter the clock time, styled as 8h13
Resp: 11h37
